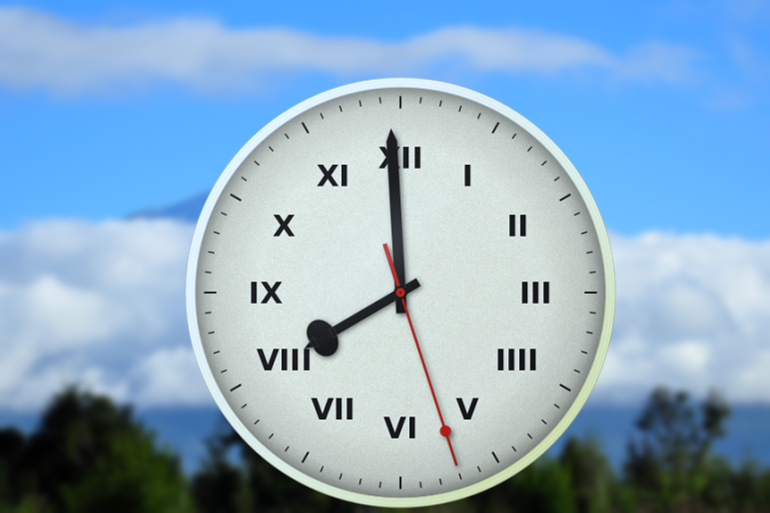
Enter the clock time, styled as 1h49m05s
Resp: 7h59m27s
